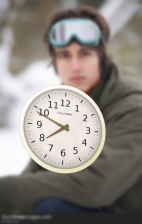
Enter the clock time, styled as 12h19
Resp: 7h49
